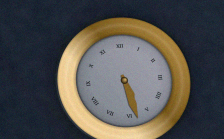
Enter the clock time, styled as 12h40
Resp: 5h28
